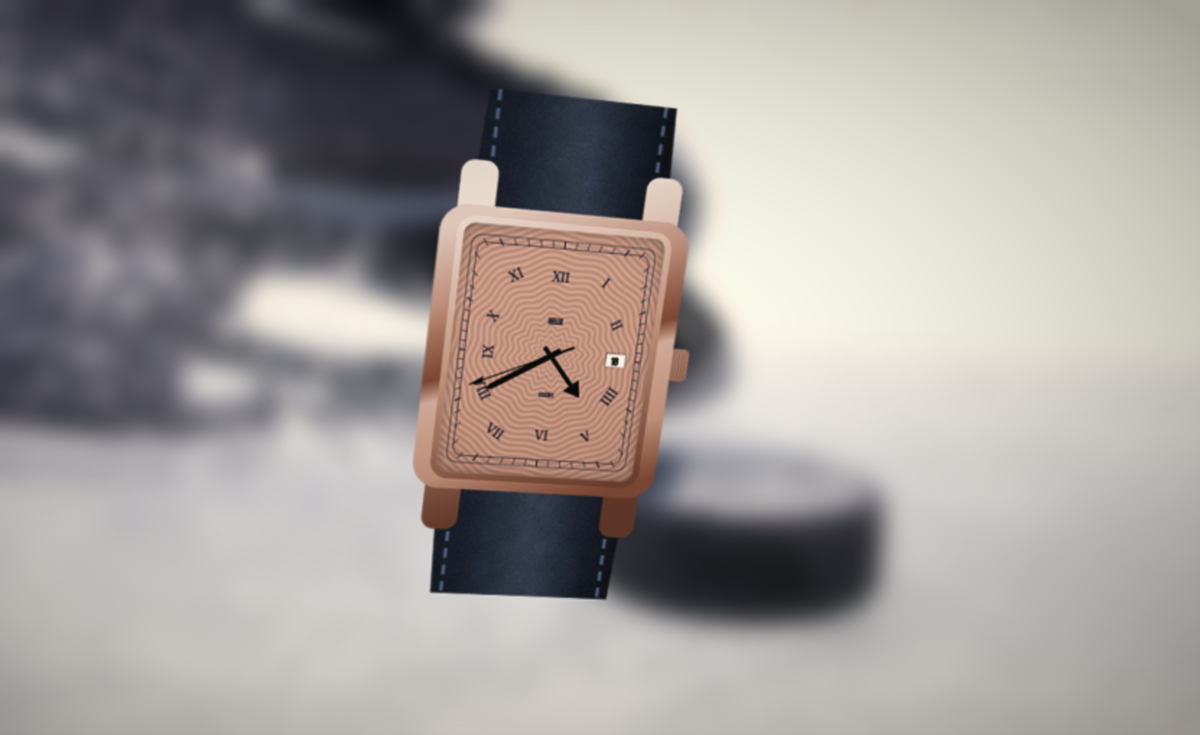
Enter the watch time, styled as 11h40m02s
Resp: 4h39m41s
